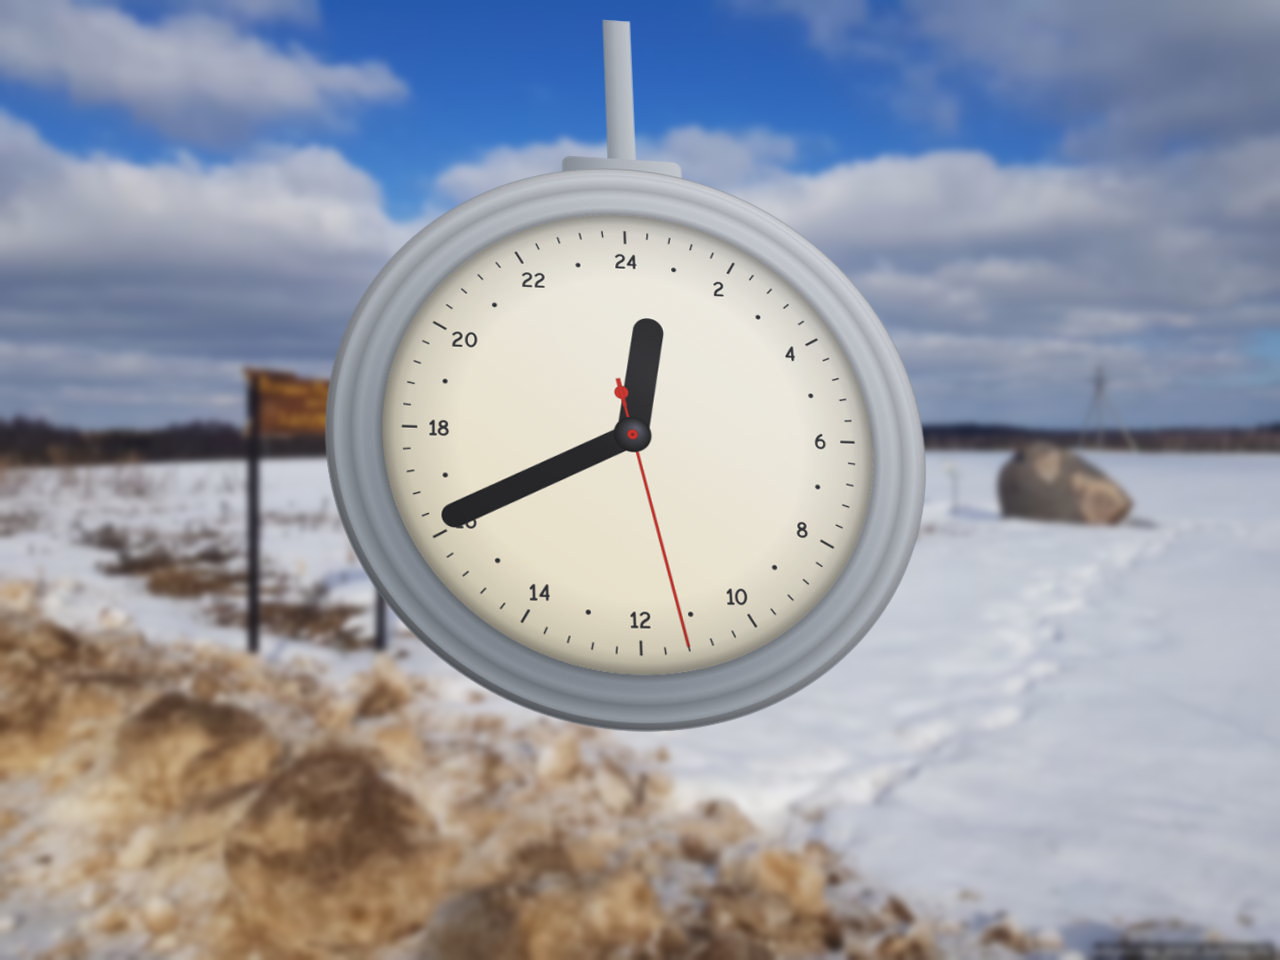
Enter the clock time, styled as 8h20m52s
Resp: 0h40m28s
